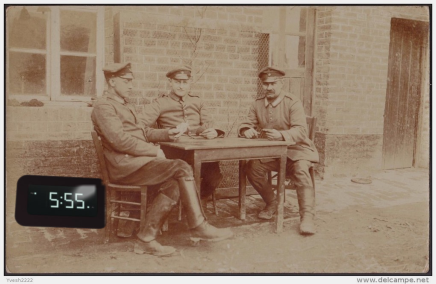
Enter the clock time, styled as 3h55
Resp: 5h55
